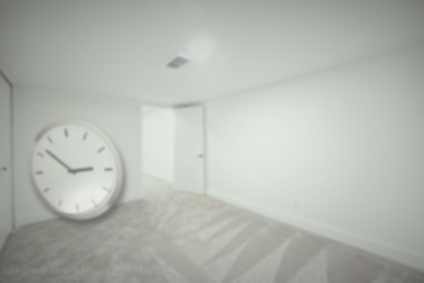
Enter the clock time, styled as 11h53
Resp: 2h52
